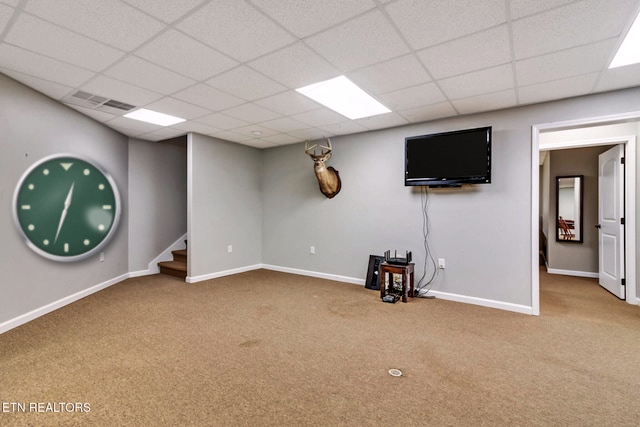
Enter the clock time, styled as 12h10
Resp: 12h33
